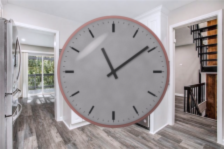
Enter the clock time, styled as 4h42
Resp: 11h09
